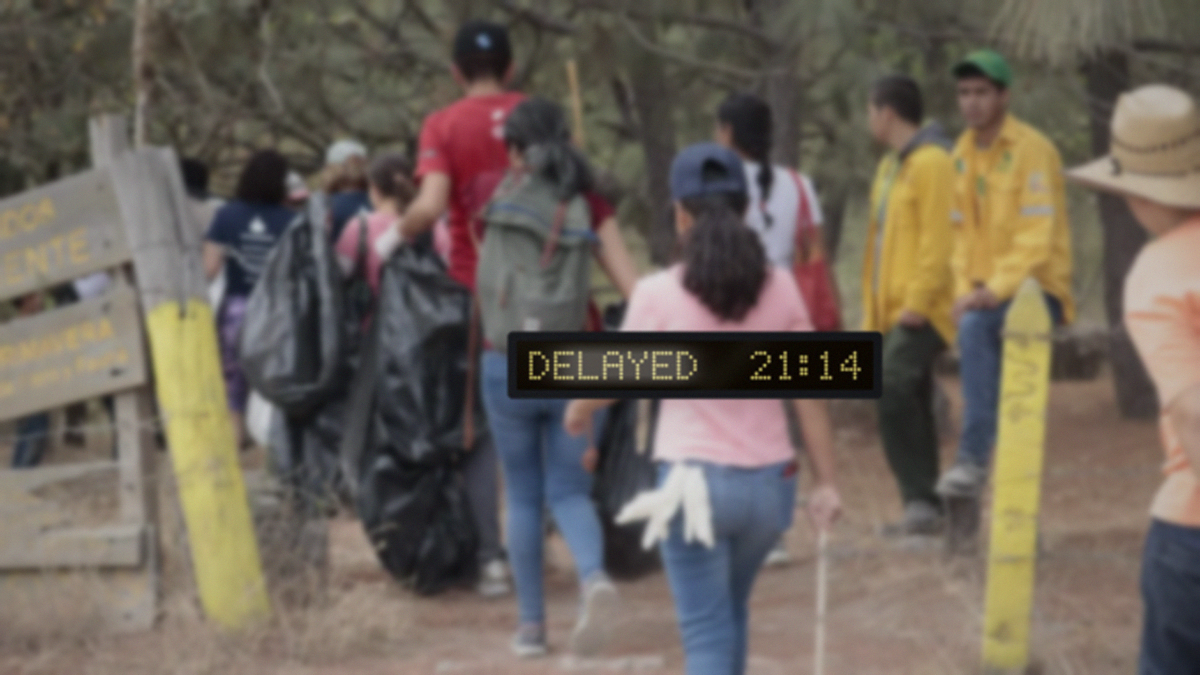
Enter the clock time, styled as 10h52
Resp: 21h14
